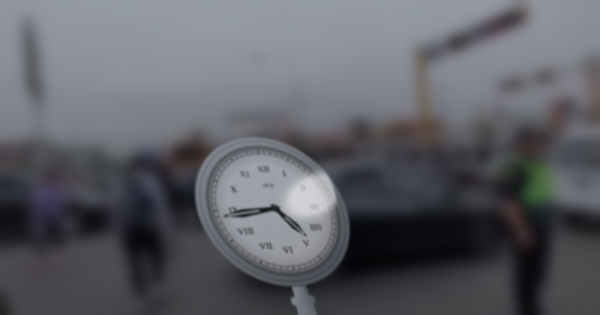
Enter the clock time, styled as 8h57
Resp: 4h44
